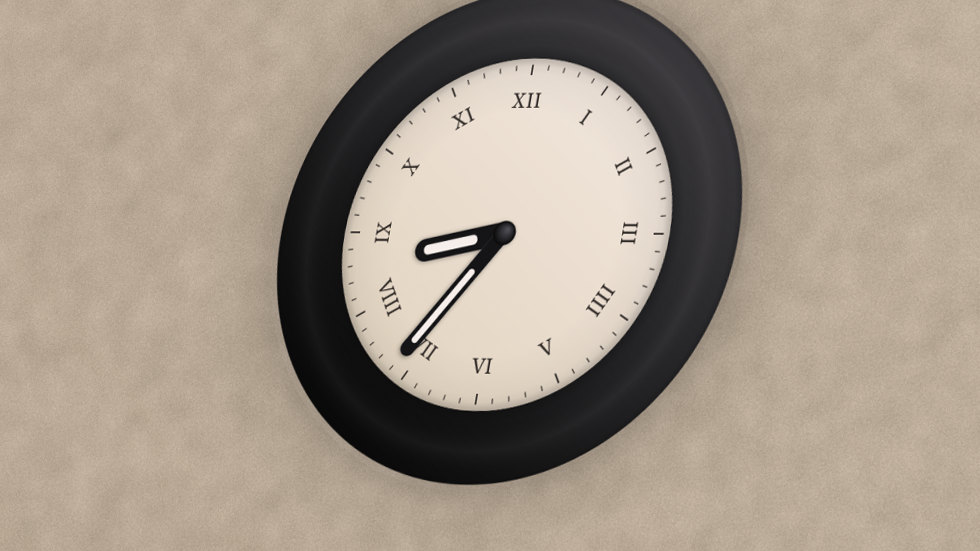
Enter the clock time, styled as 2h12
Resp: 8h36
